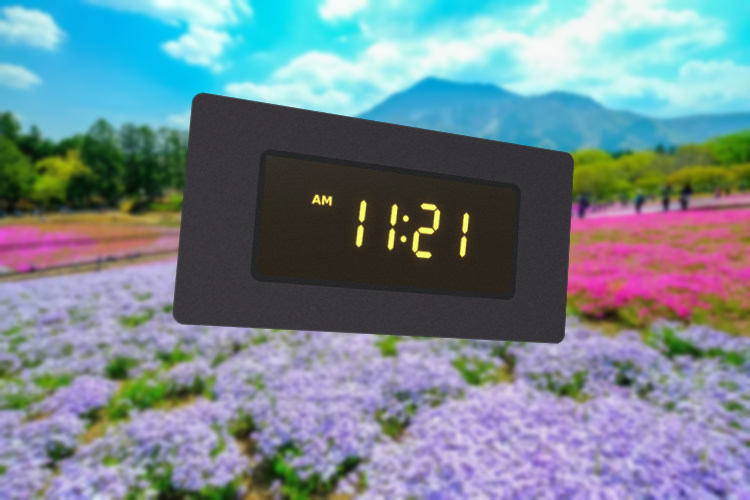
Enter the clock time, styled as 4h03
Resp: 11h21
